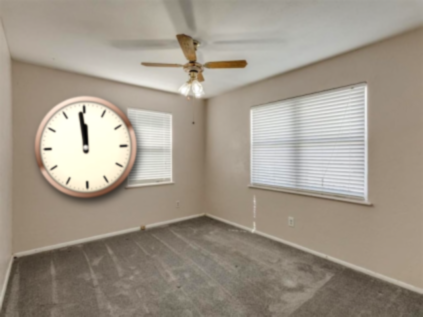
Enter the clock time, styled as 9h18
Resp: 11h59
